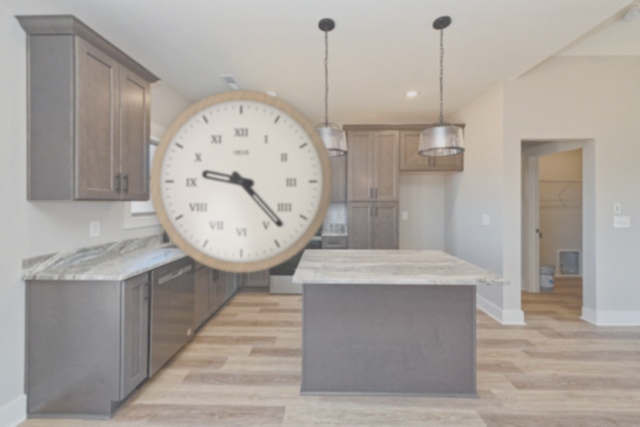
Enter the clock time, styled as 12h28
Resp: 9h23
